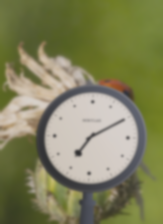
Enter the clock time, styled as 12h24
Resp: 7h10
